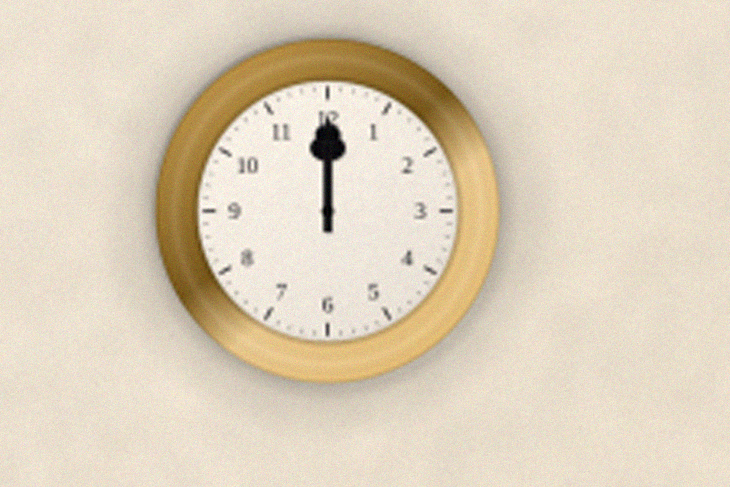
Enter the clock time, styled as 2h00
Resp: 12h00
